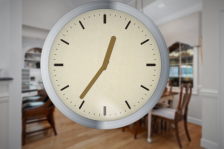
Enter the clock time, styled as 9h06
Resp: 12h36
